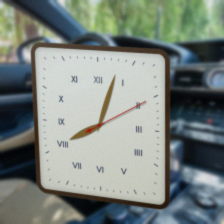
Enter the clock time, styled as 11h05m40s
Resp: 8h03m10s
